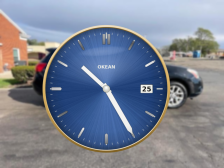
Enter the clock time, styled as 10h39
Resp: 10h25
